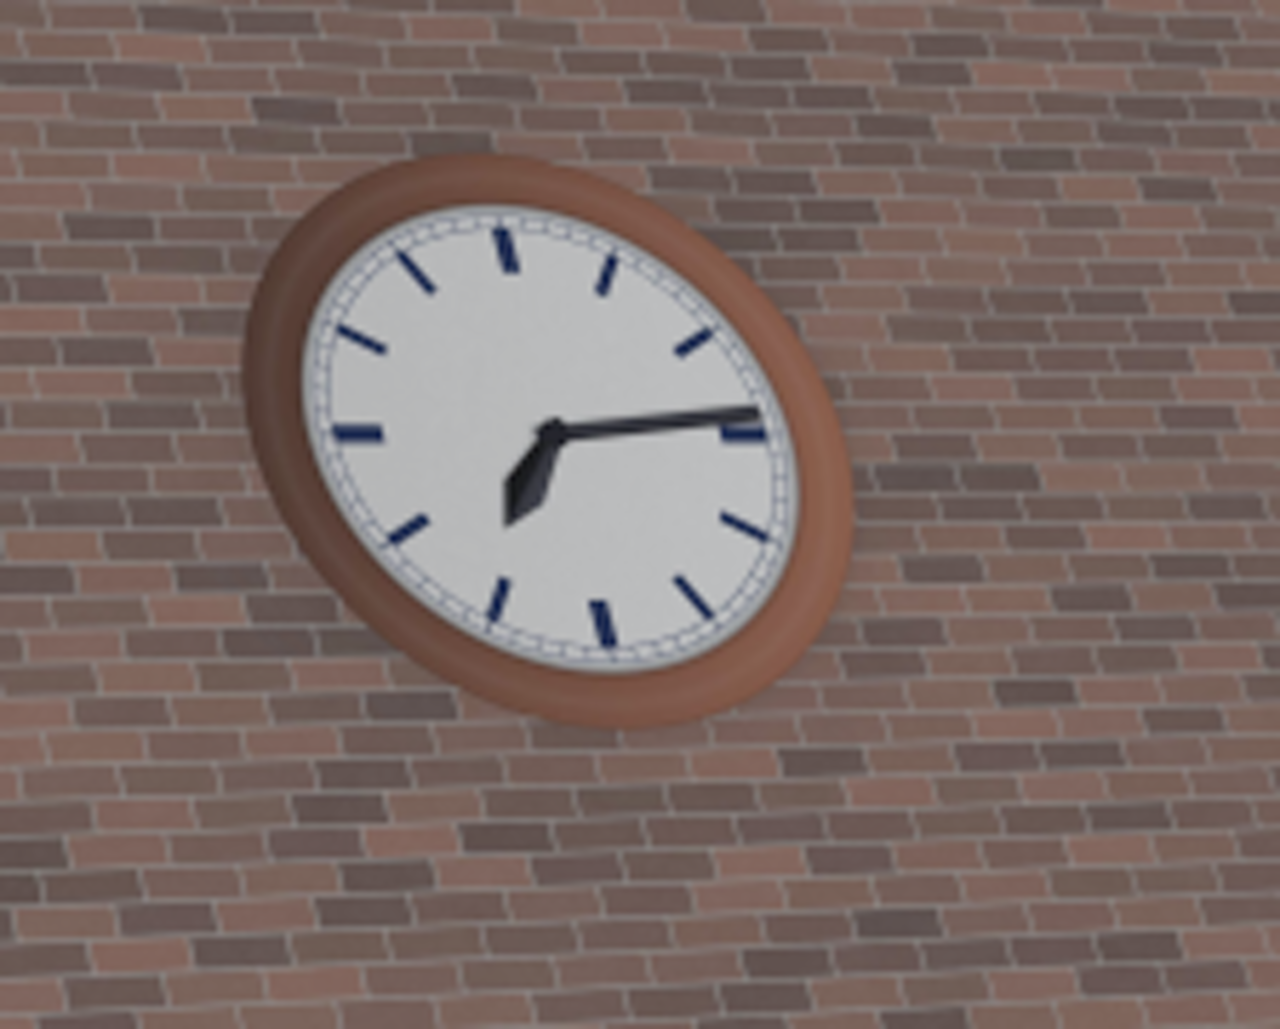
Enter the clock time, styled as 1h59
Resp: 7h14
